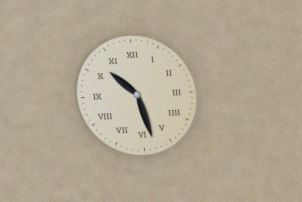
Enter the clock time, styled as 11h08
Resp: 10h28
